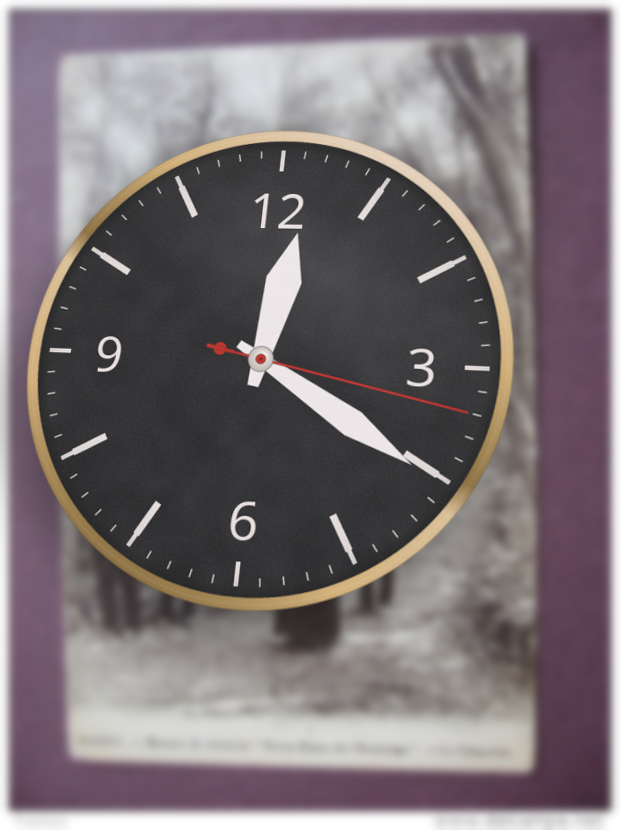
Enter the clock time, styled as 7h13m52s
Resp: 12h20m17s
